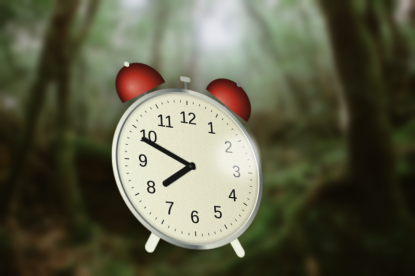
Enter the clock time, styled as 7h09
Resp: 7h49
